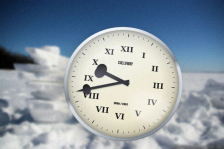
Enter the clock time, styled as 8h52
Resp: 9h42
